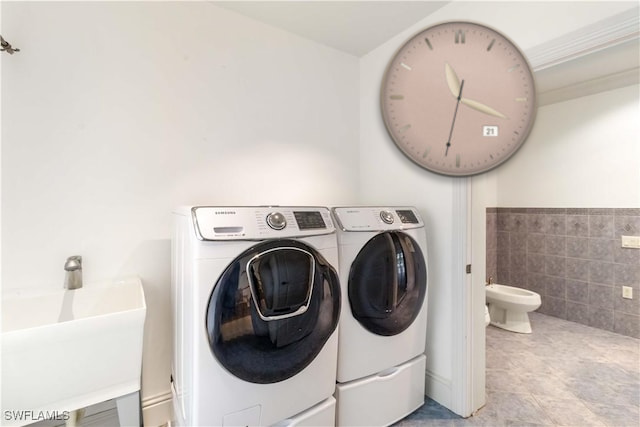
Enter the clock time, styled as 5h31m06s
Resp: 11h18m32s
